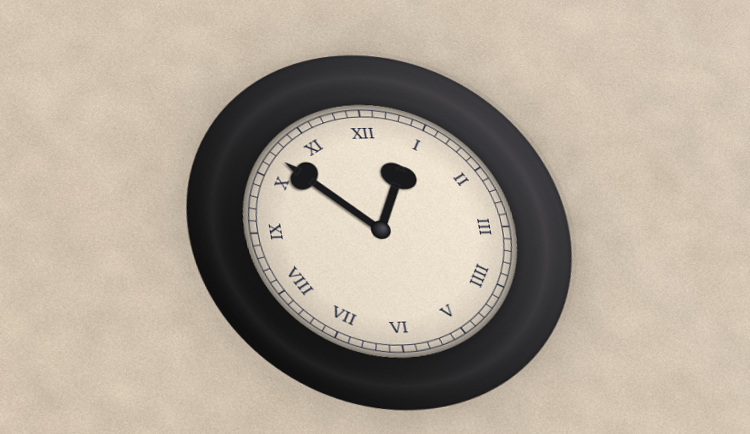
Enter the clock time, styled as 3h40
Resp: 12h52
